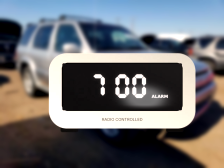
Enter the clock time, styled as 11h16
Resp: 7h00
